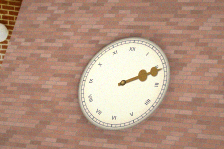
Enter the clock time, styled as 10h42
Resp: 2h11
